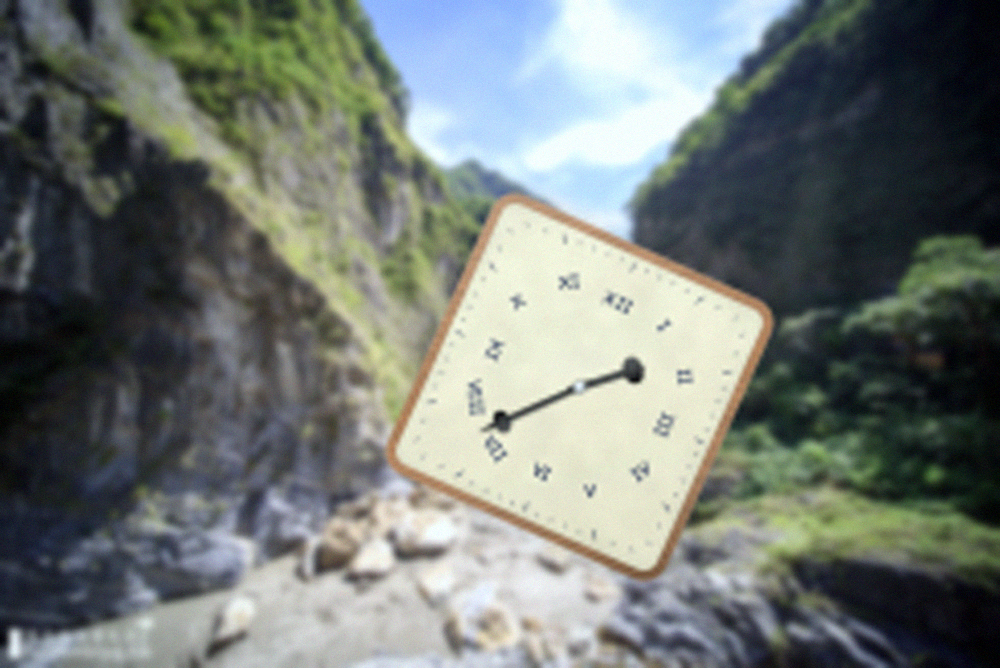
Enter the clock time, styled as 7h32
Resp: 1h37
